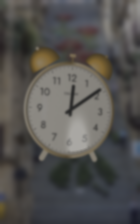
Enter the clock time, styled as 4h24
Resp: 12h09
